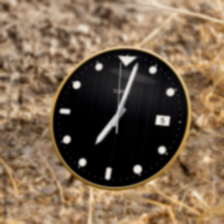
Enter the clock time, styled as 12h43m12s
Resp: 7h01m59s
